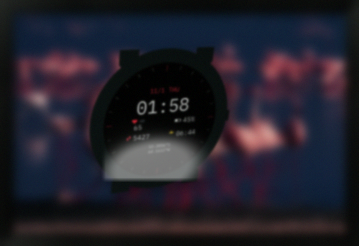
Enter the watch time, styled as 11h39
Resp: 1h58
